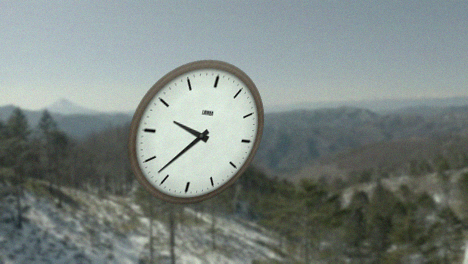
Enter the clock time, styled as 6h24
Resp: 9h37
